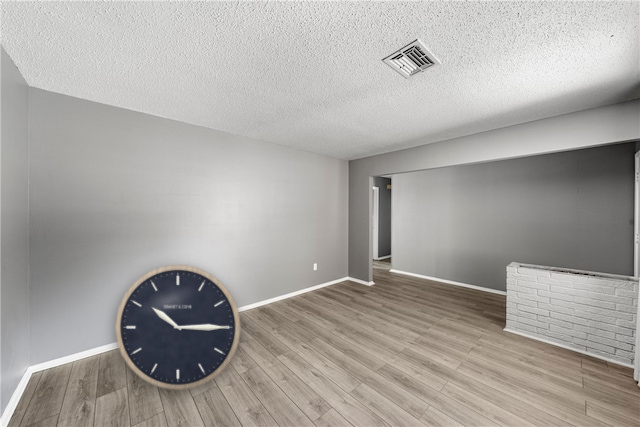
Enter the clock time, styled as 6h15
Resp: 10h15
